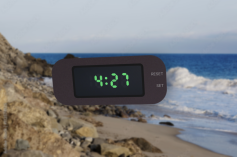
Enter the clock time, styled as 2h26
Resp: 4h27
